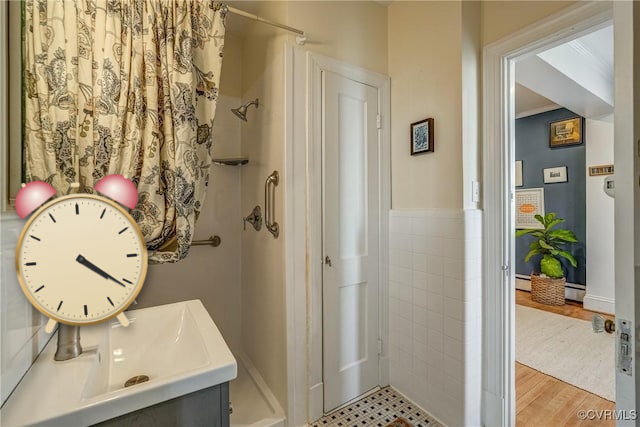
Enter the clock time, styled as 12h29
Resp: 4h21
